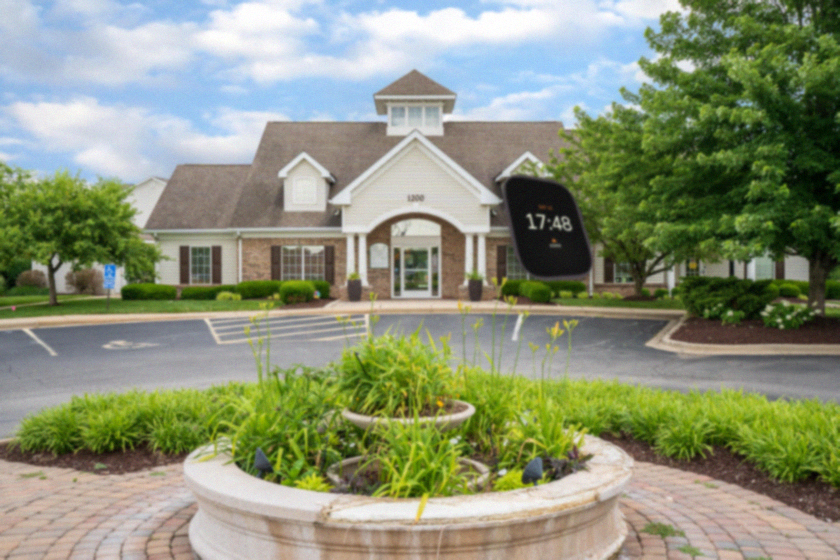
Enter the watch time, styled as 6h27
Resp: 17h48
